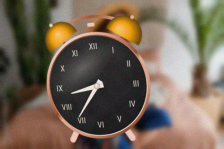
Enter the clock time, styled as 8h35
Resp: 8h36
